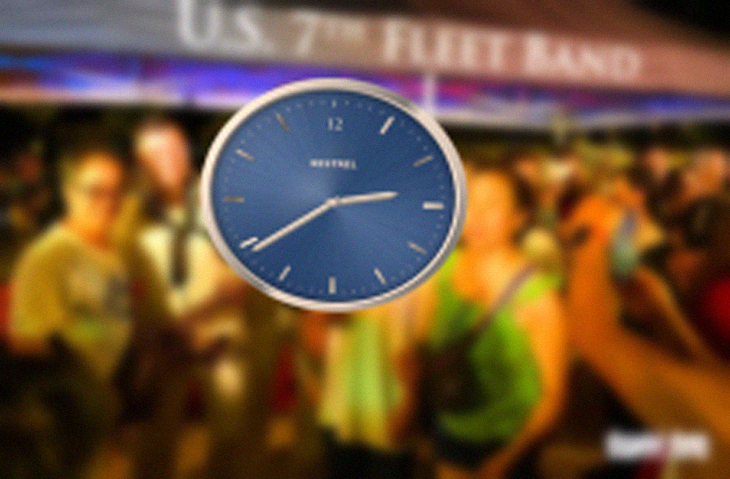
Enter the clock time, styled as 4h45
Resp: 2h39
